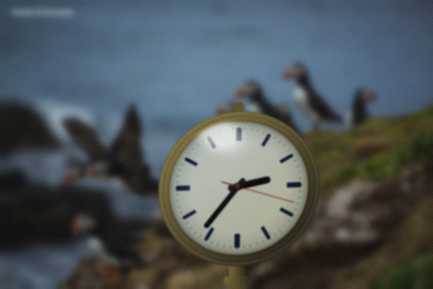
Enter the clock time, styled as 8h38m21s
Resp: 2h36m18s
